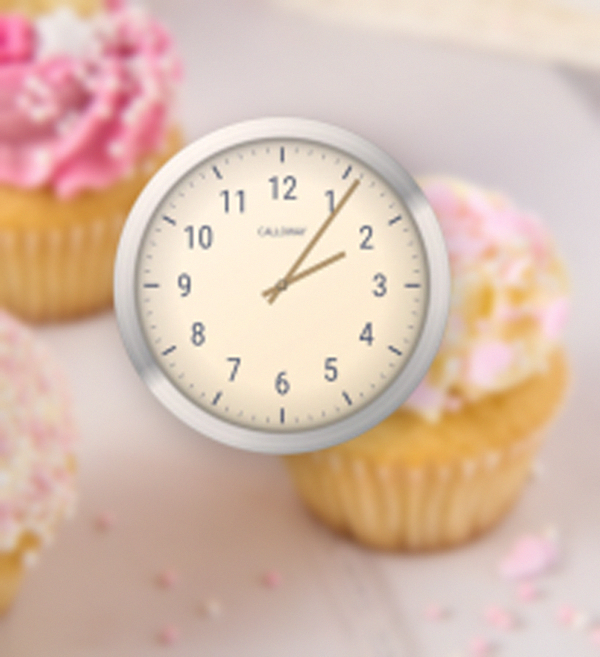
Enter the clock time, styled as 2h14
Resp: 2h06
